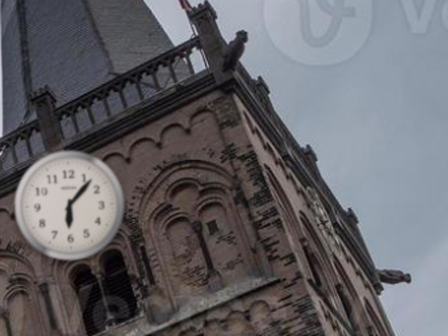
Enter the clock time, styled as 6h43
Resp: 6h07
